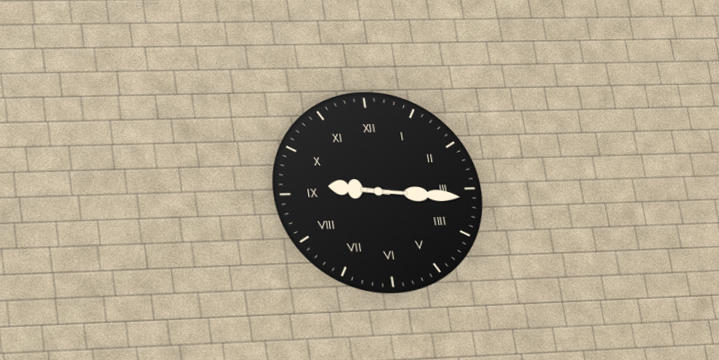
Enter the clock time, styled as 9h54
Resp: 9h16
